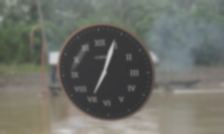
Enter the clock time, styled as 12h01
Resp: 7h04
